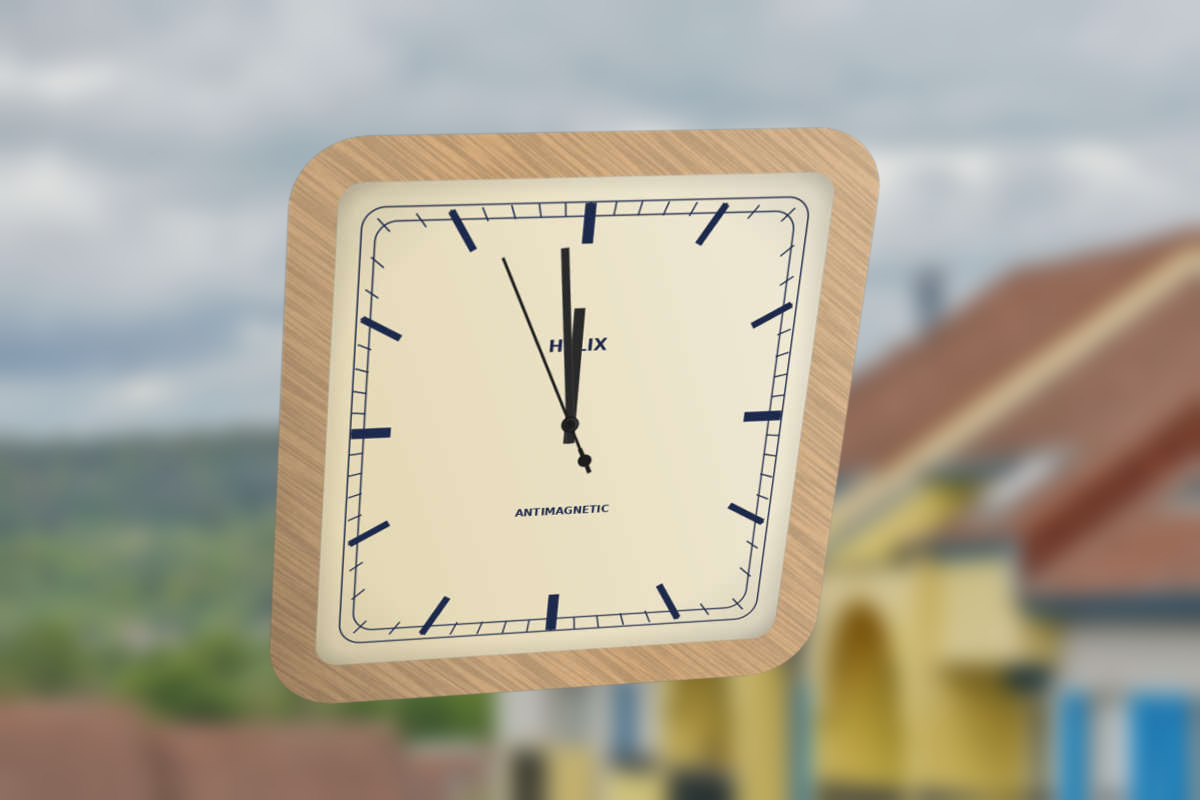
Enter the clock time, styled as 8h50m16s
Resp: 11h58m56s
